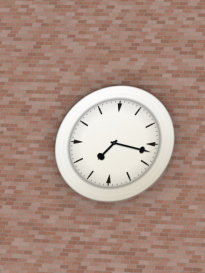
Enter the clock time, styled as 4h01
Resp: 7h17
